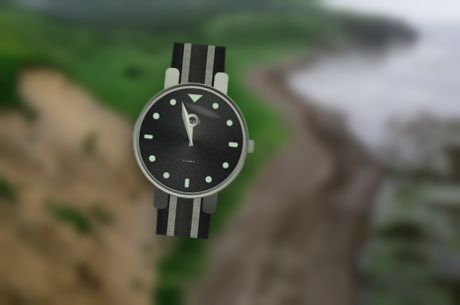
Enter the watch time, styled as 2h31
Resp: 11h57
